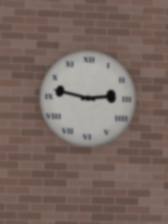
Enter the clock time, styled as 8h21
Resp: 2h47
